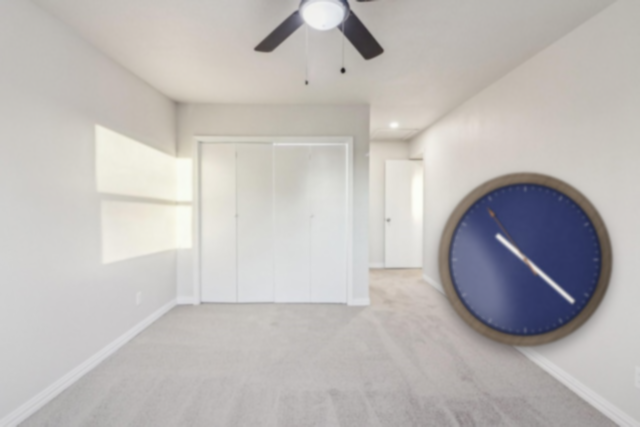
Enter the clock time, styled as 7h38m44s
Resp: 10h21m54s
